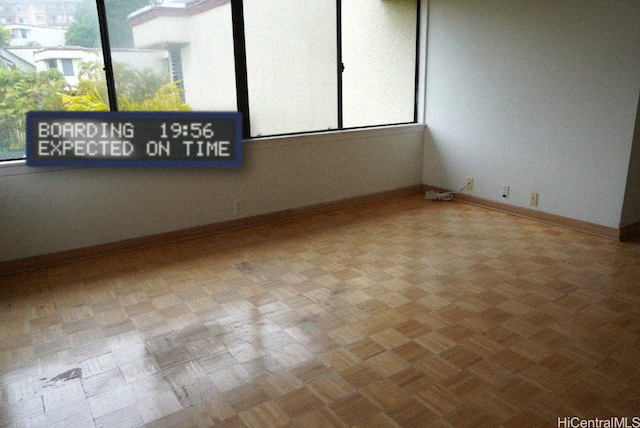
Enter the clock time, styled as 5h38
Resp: 19h56
